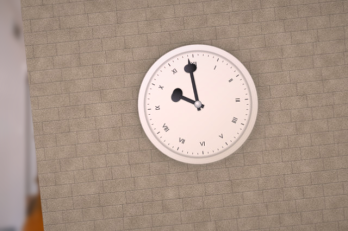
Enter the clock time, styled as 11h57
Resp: 9h59
